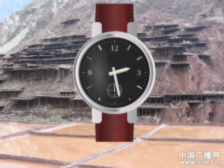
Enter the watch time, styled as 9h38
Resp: 2h28
